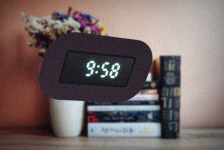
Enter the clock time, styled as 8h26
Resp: 9h58
